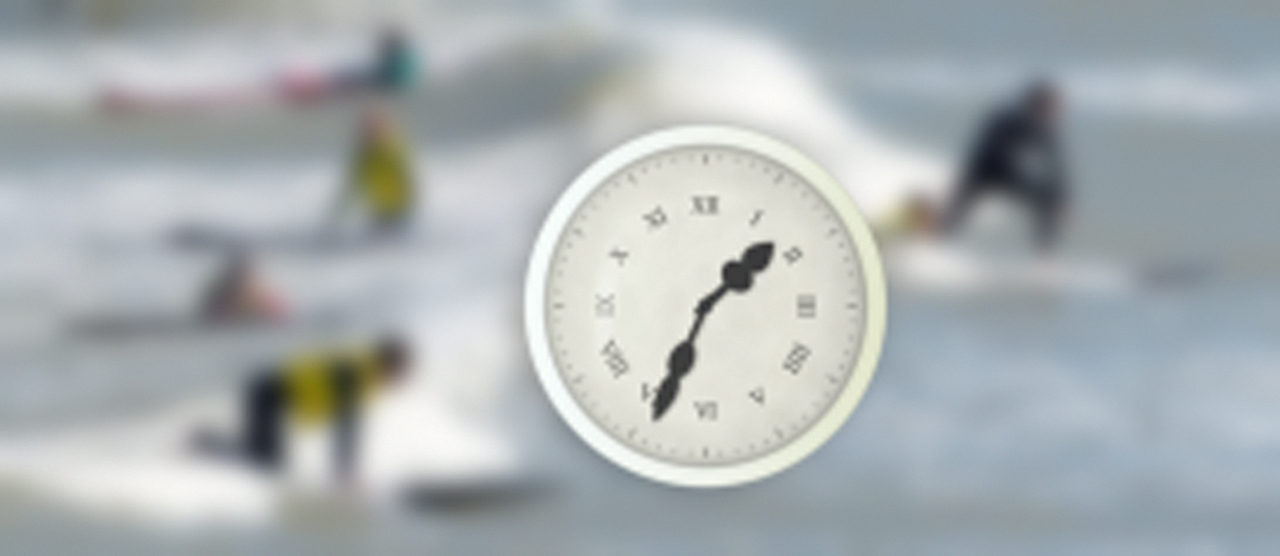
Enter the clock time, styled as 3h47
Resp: 1h34
